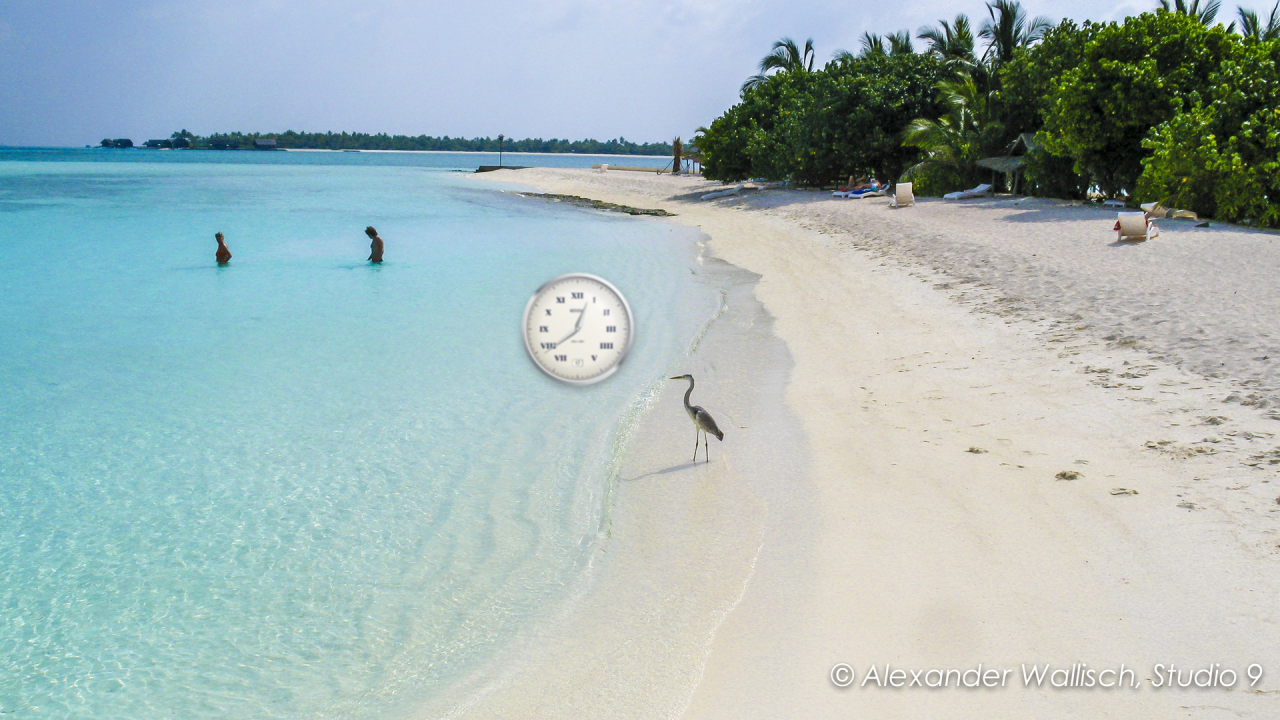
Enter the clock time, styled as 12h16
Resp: 12h39
